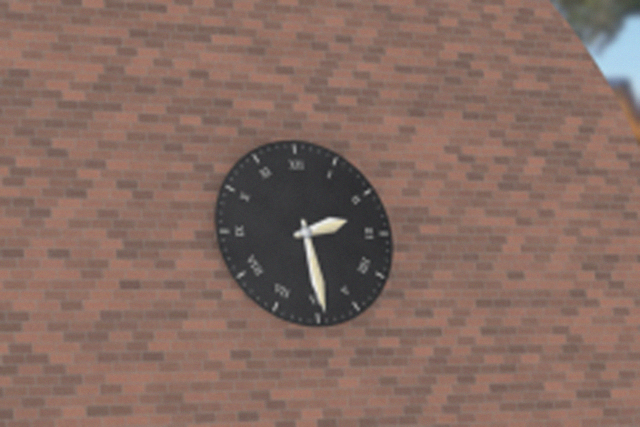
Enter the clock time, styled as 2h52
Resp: 2h29
